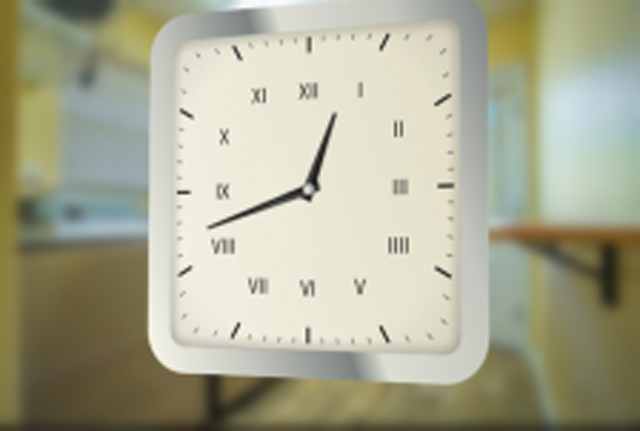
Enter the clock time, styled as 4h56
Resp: 12h42
